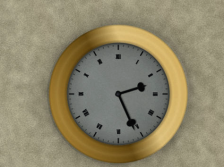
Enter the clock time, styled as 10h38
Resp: 2h26
